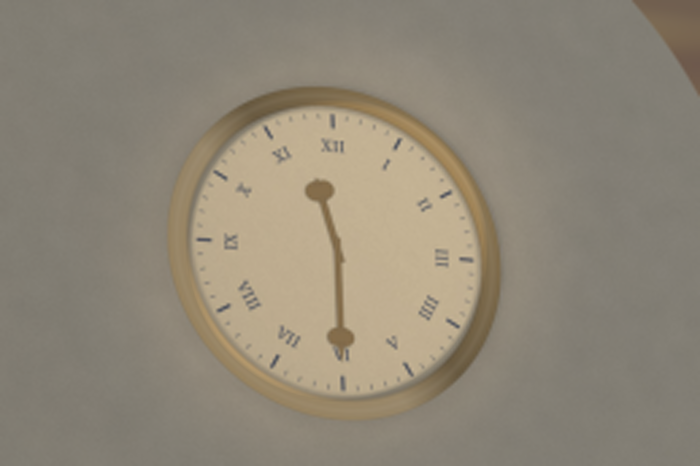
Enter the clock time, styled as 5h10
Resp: 11h30
